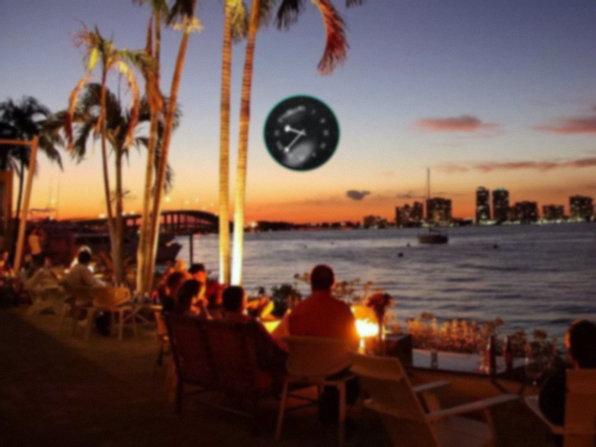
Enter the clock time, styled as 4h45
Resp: 9h37
